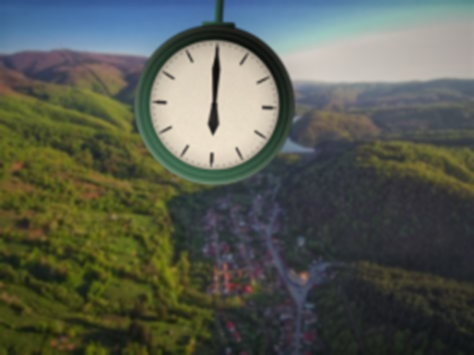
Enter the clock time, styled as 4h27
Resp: 6h00
